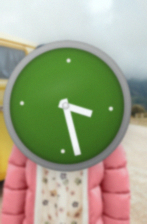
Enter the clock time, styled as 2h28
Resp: 3h27
